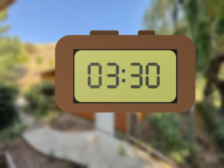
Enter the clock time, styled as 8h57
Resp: 3h30
